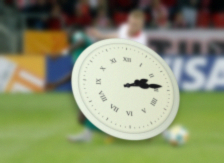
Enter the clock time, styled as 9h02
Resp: 2h14
